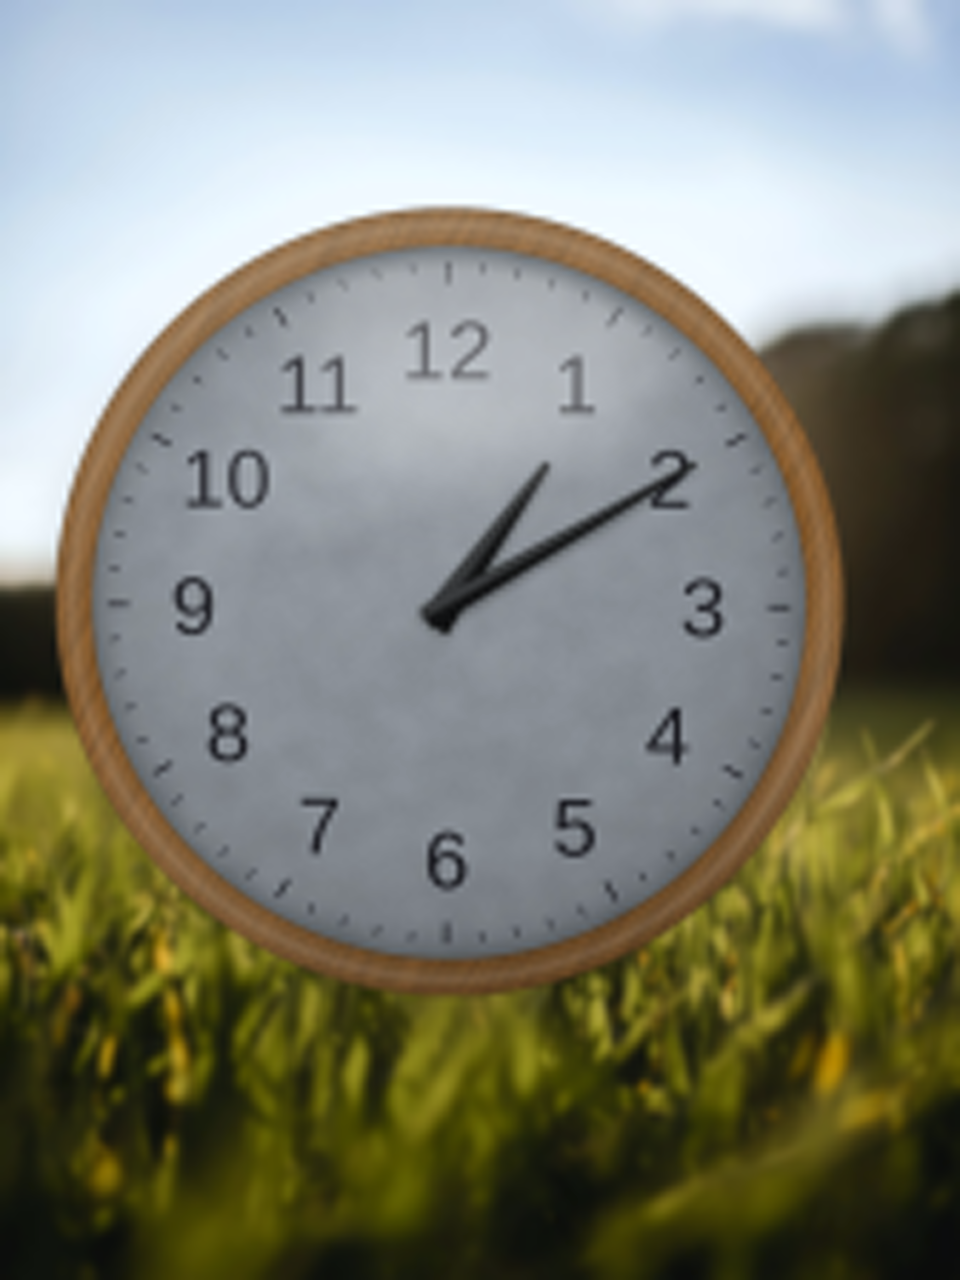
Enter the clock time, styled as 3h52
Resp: 1h10
